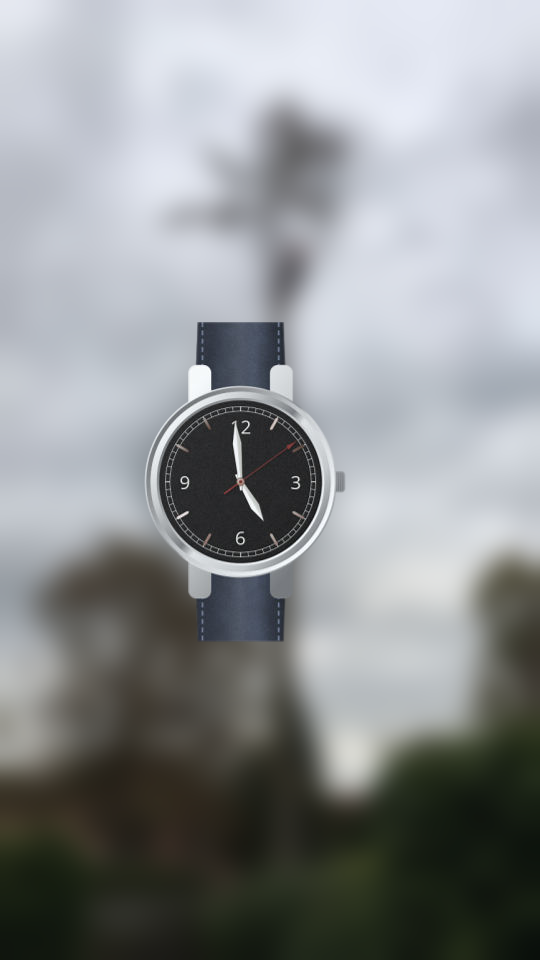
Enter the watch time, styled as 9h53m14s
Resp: 4h59m09s
